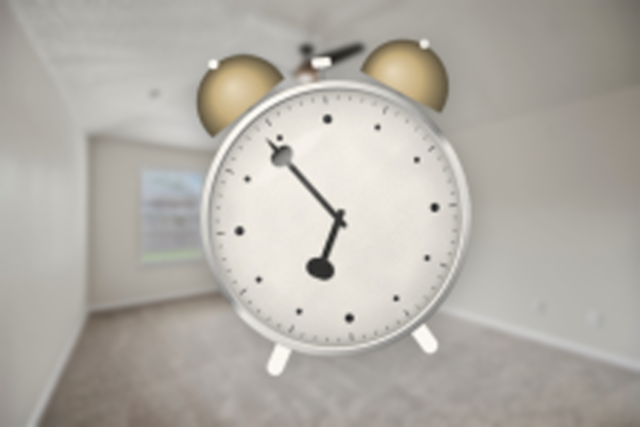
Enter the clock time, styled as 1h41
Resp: 6h54
